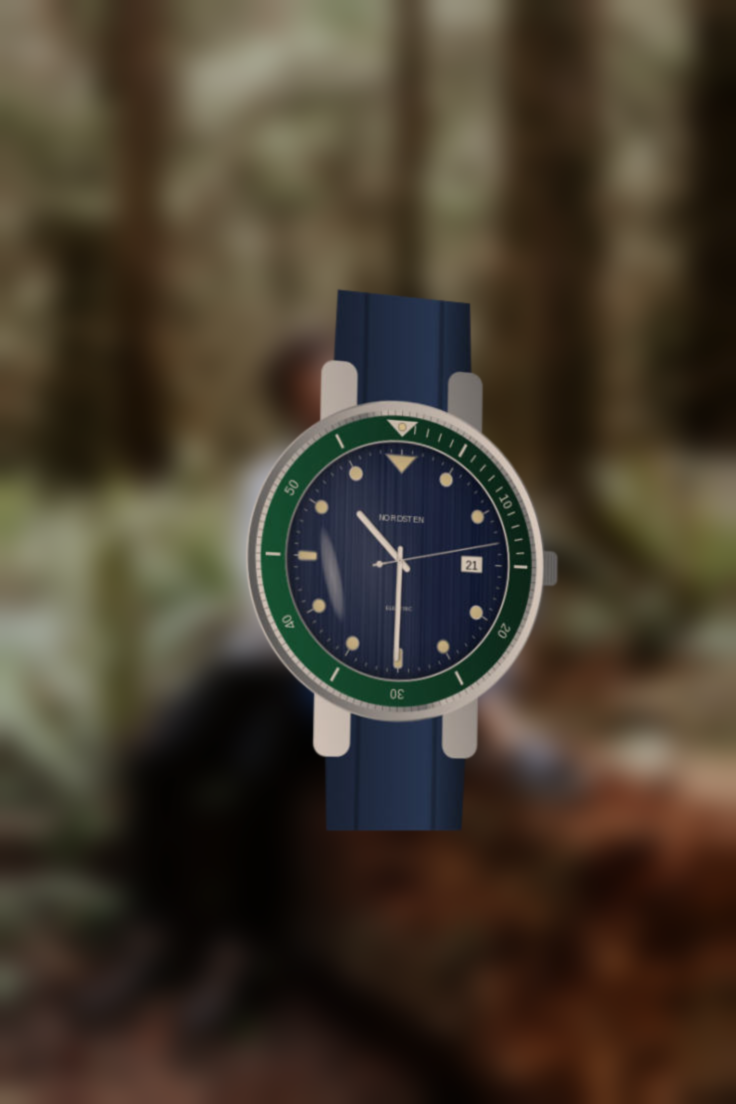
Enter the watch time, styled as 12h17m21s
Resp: 10h30m13s
